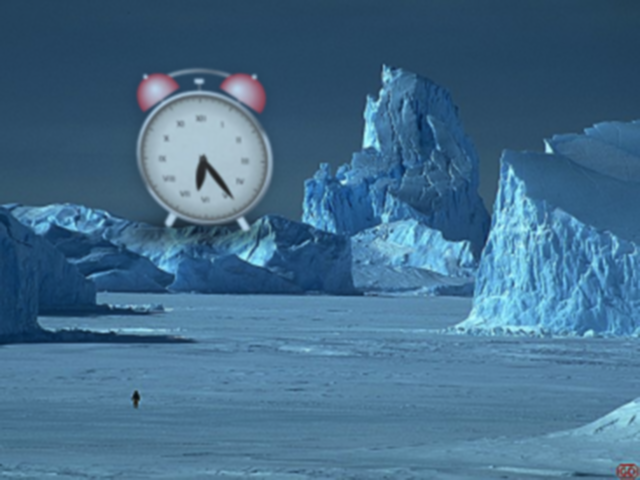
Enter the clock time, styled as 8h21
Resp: 6h24
